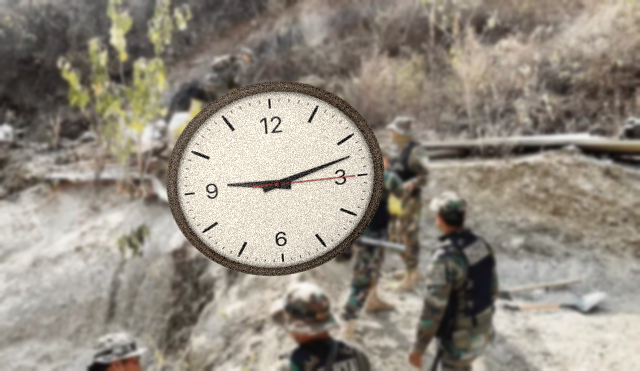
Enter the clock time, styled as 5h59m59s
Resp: 9h12m15s
